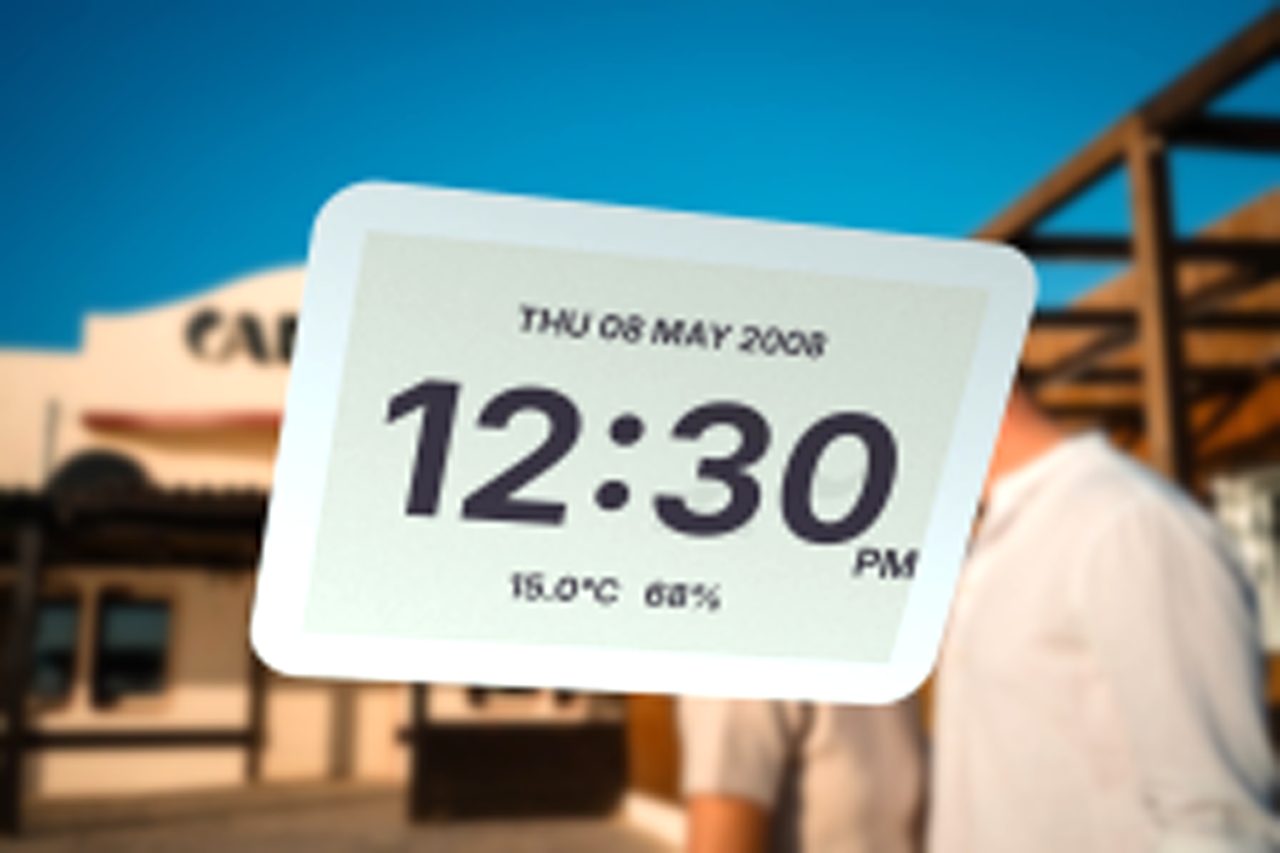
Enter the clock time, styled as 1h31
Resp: 12h30
